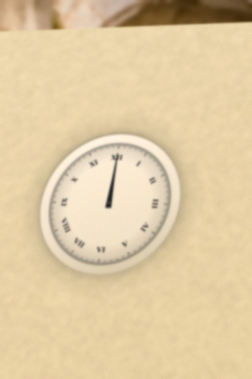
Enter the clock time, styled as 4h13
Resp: 12h00
